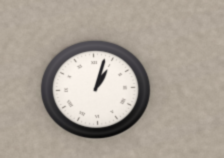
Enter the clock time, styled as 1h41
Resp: 1h03
